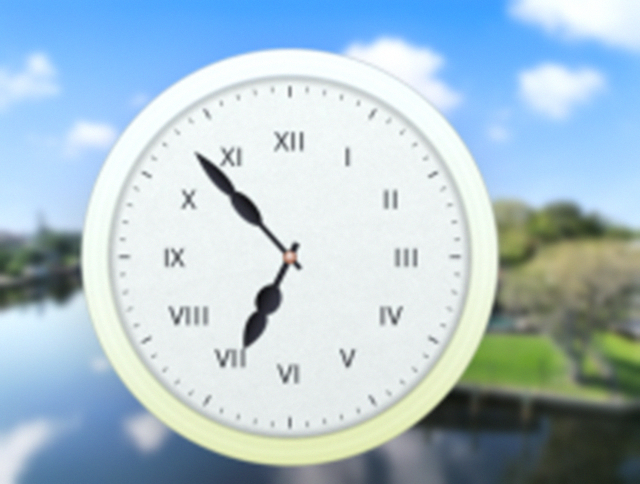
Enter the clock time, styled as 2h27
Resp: 6h53
